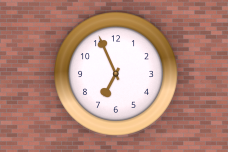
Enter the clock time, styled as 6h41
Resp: 6h56
